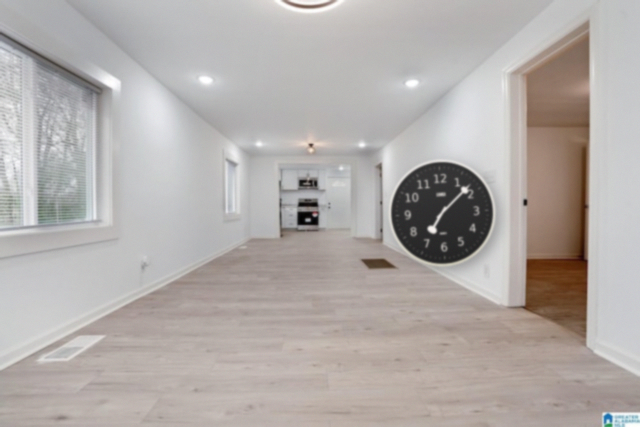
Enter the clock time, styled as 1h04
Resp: 7h08
